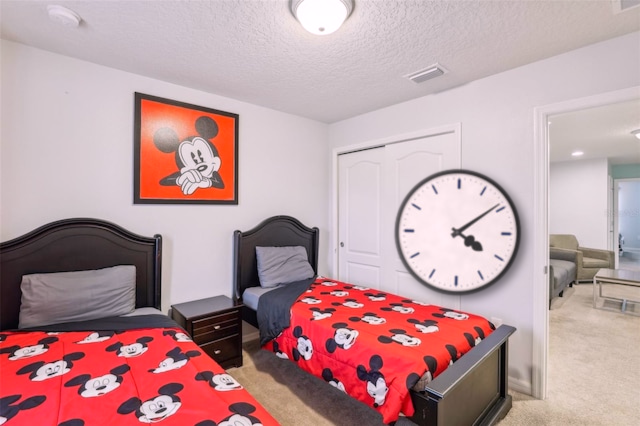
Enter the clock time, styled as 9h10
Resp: 4h09
